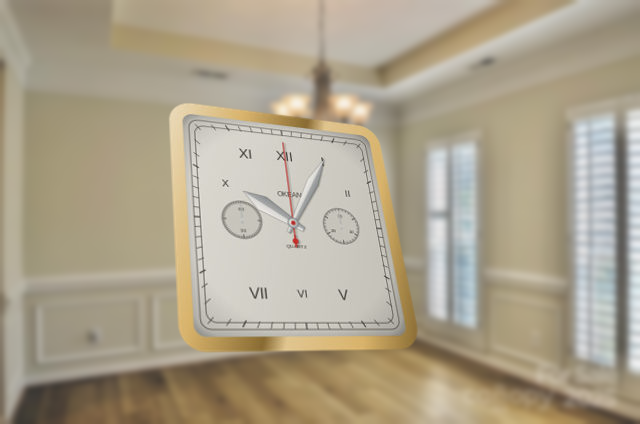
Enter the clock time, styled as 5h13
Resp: 10h05
